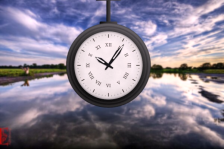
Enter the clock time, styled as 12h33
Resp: 10h06
